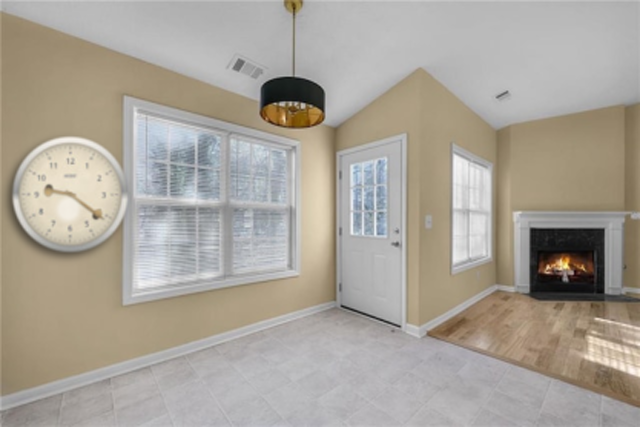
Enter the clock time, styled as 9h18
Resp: 9h21
